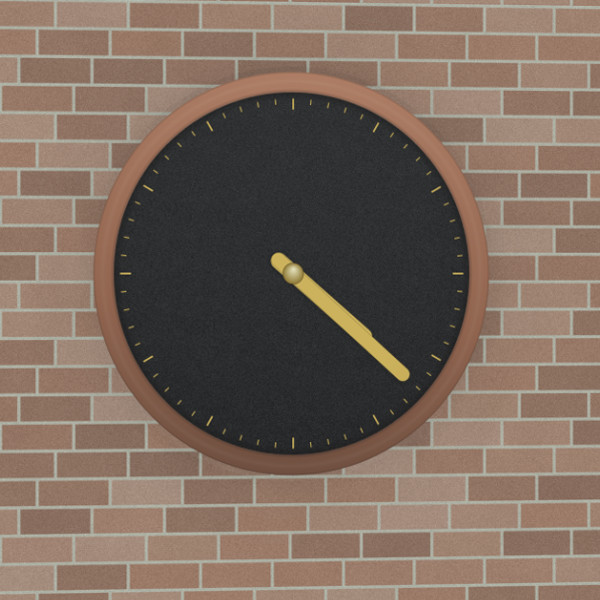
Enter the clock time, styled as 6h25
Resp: 4h22
